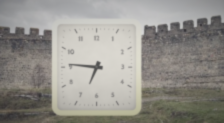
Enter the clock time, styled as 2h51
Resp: 6h46
